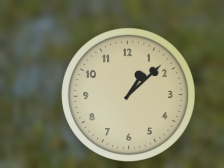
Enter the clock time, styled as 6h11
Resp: 1h08
